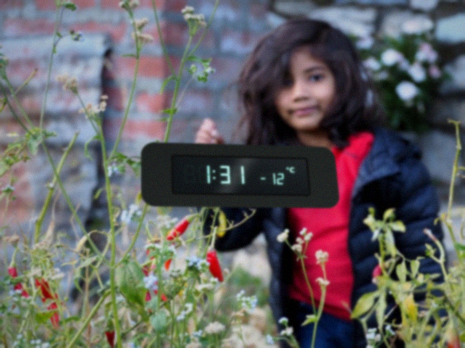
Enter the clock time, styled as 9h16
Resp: 1h31
